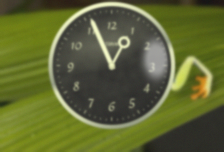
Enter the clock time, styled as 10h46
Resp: 12h56
